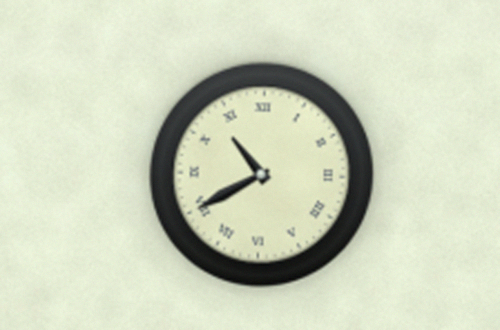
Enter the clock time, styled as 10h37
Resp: 10h40
